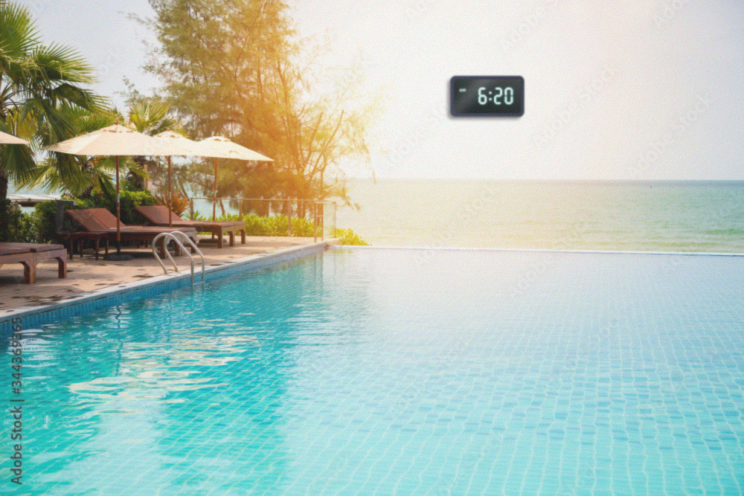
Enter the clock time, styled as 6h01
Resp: 6h20
